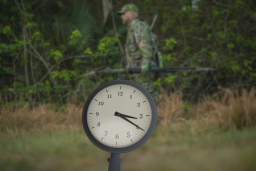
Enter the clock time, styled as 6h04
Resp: 3h20
